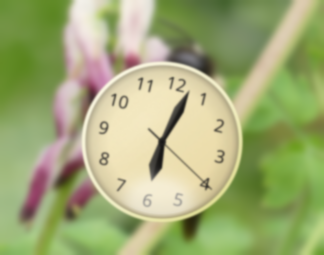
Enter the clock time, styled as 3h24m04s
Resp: 6h02m20s
